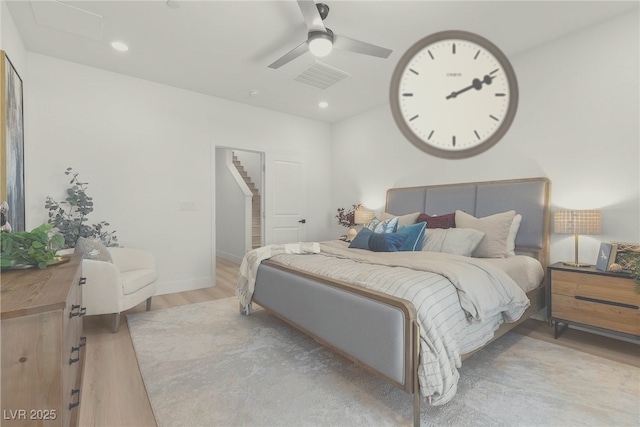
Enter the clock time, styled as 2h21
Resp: 2h11
